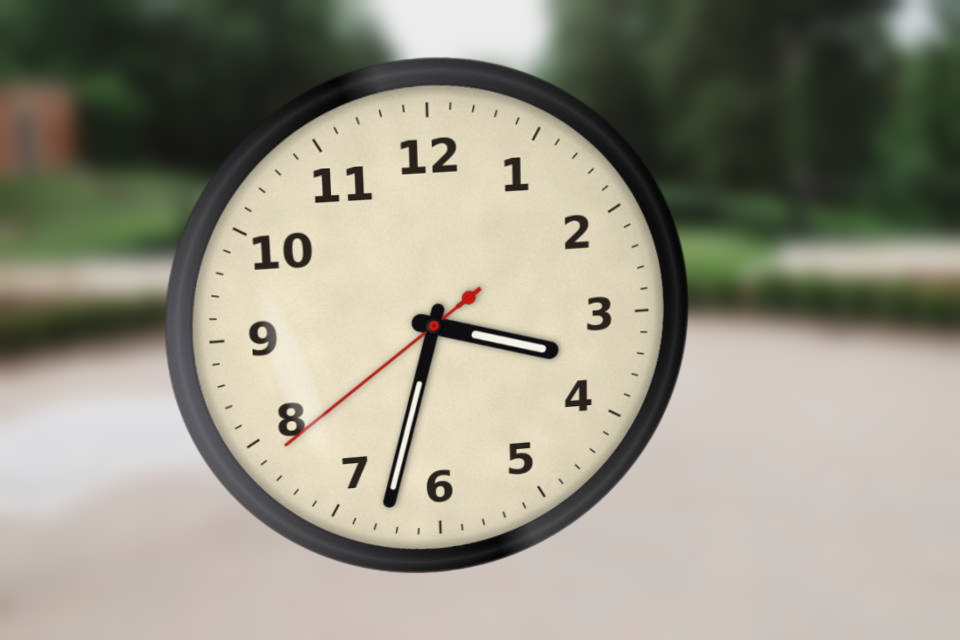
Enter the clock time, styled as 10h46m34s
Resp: 3h32m39s
